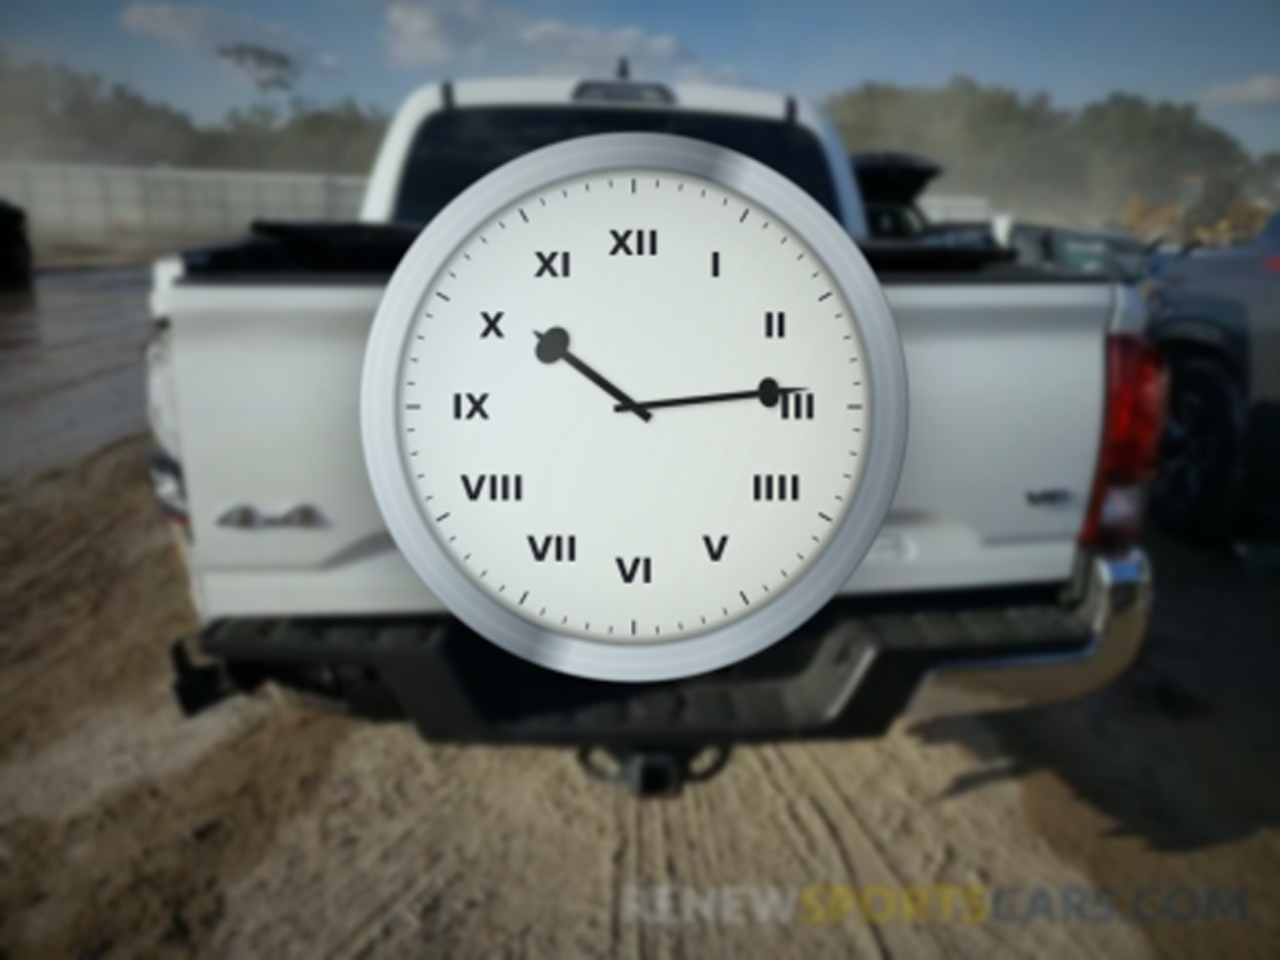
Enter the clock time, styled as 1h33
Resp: 10h14
